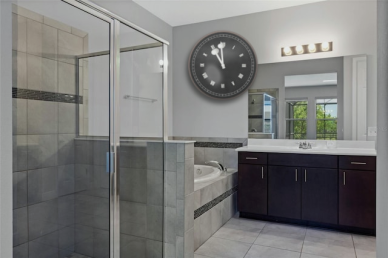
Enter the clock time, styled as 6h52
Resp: 10h59
